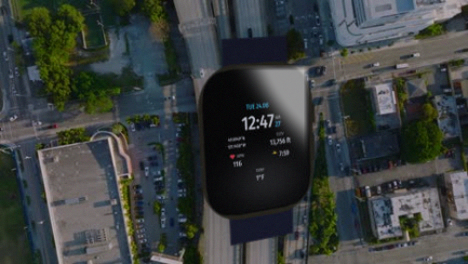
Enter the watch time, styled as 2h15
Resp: 12h47
